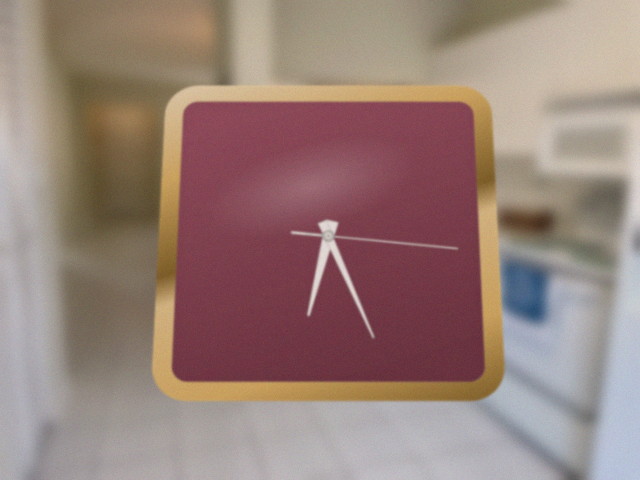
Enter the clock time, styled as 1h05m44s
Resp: 6h26m16s
